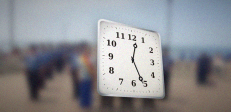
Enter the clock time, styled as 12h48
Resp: 12h26
